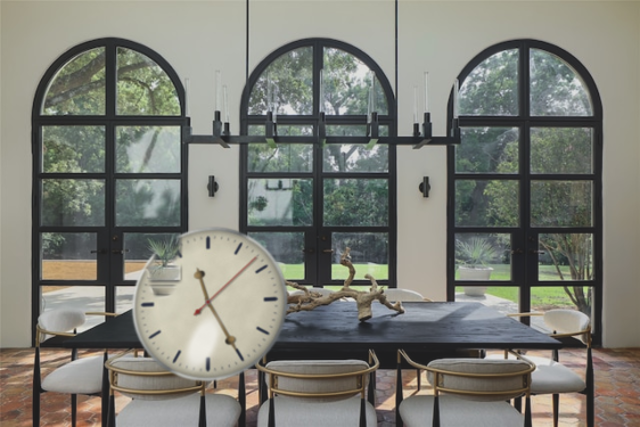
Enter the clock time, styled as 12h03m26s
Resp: 11h25m08s
